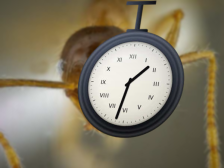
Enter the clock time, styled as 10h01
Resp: 1h32
